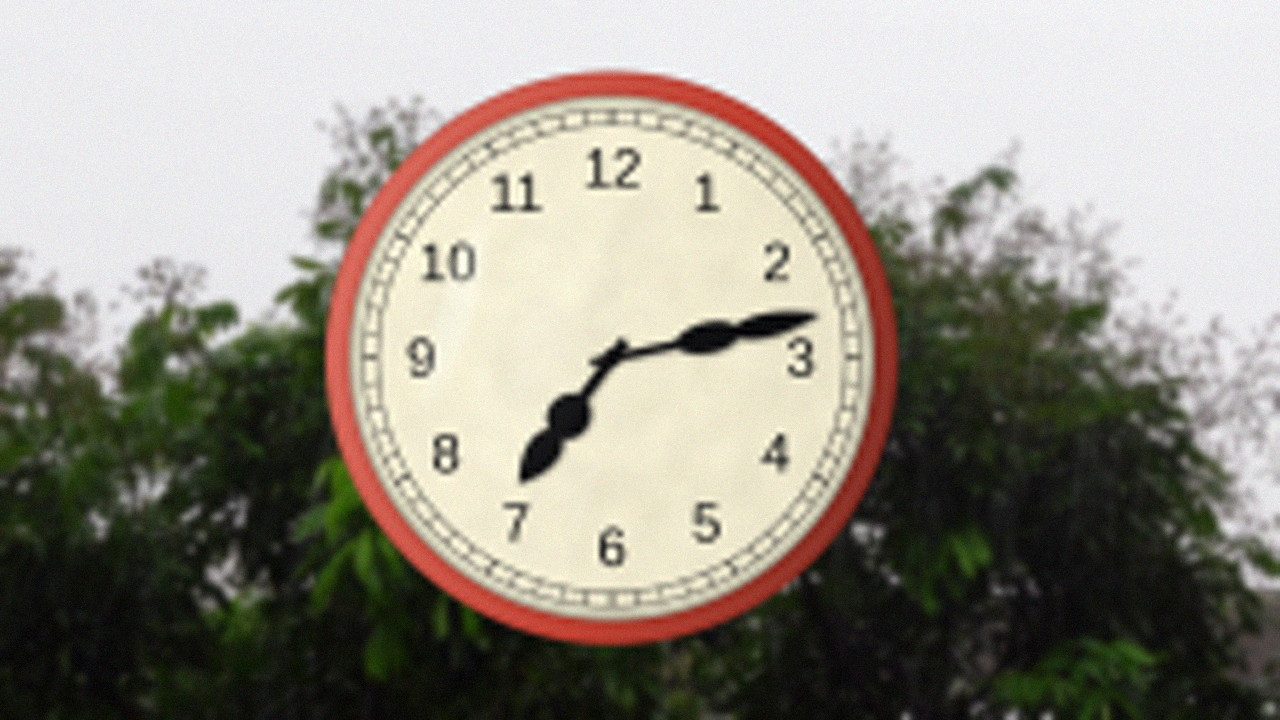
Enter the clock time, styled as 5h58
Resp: 7h13
